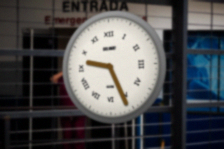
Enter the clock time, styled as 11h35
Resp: 9h26
